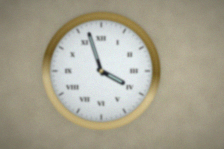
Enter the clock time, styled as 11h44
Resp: 3h57
